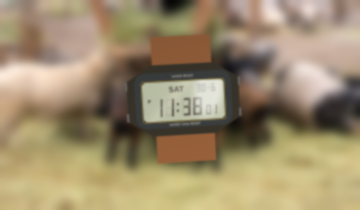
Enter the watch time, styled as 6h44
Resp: 11h38
